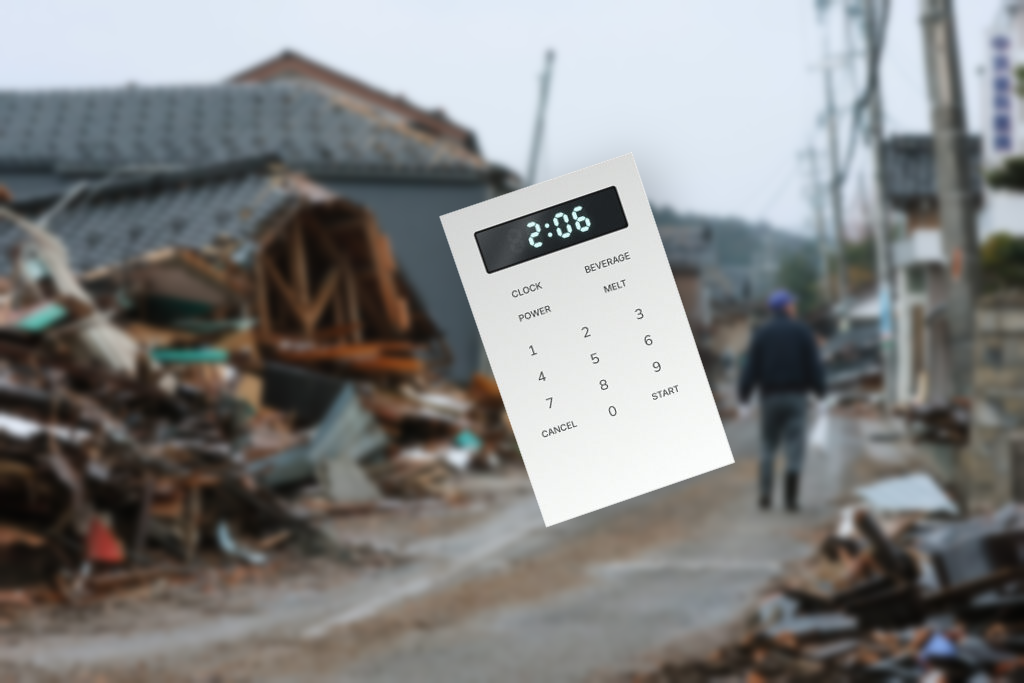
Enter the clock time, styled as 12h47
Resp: 2h06
